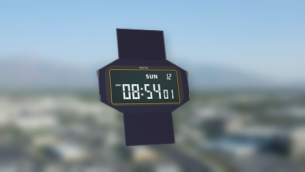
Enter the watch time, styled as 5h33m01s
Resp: 8h54m01s
